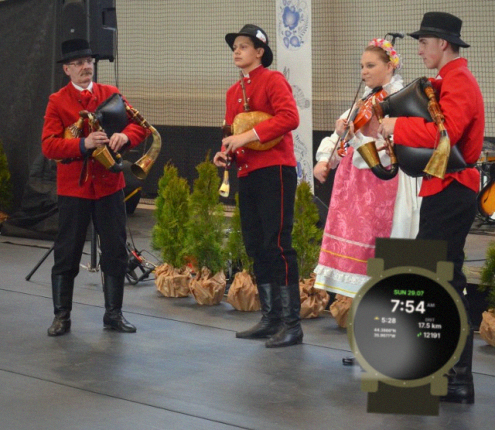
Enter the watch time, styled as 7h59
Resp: 7h54
